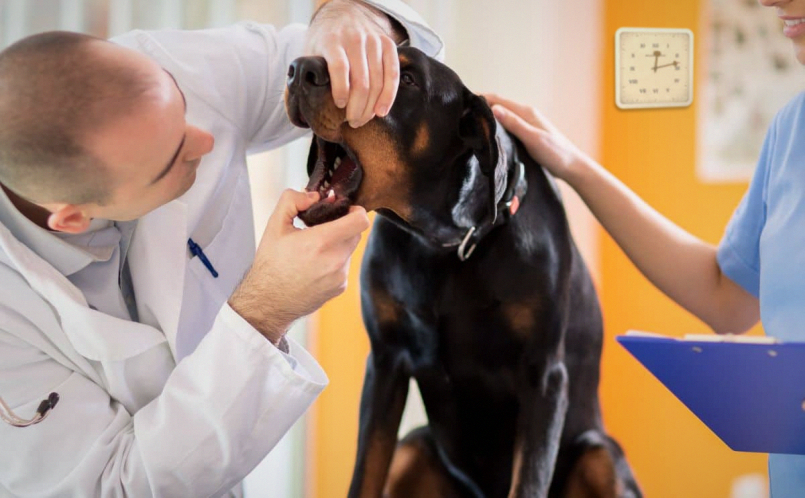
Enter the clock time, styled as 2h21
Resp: 12h13
